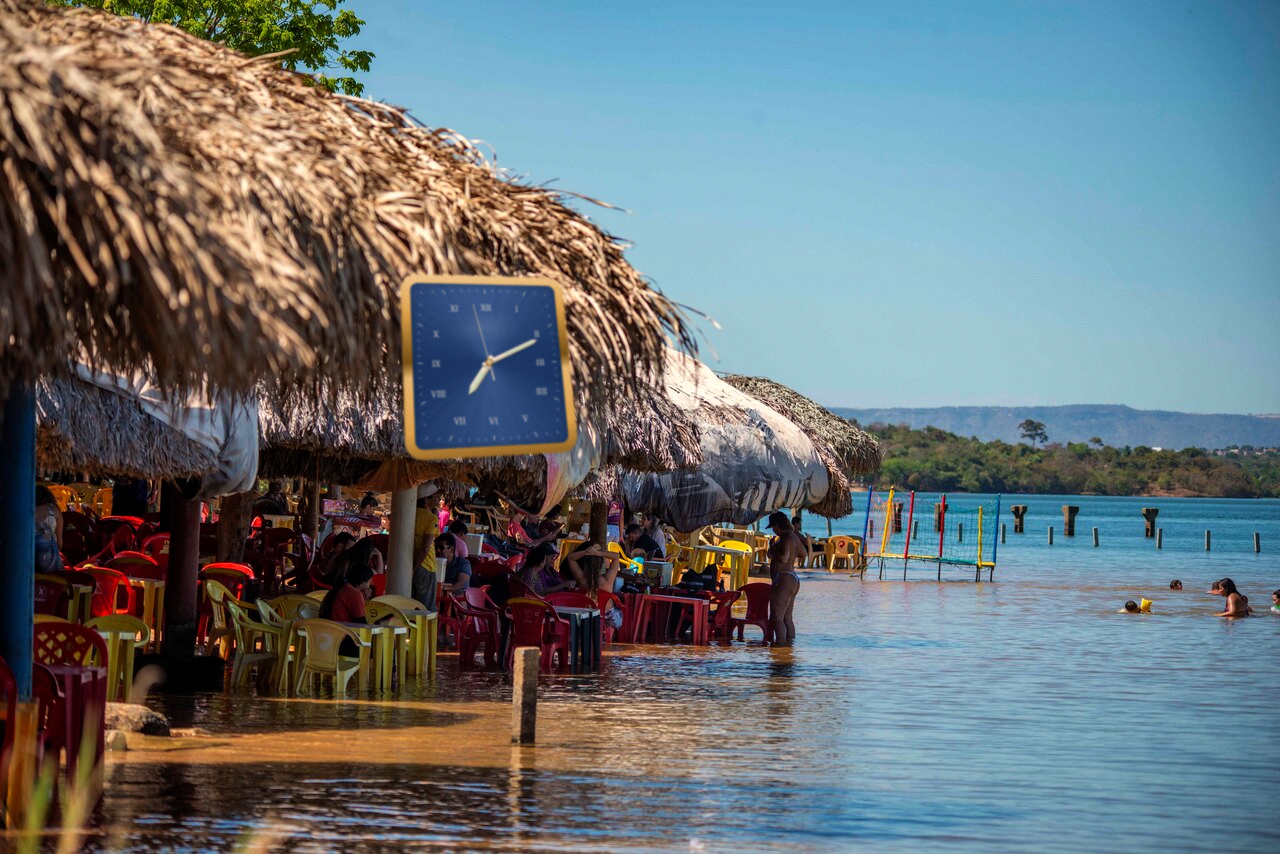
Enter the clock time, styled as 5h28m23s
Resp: 7h10m58s
